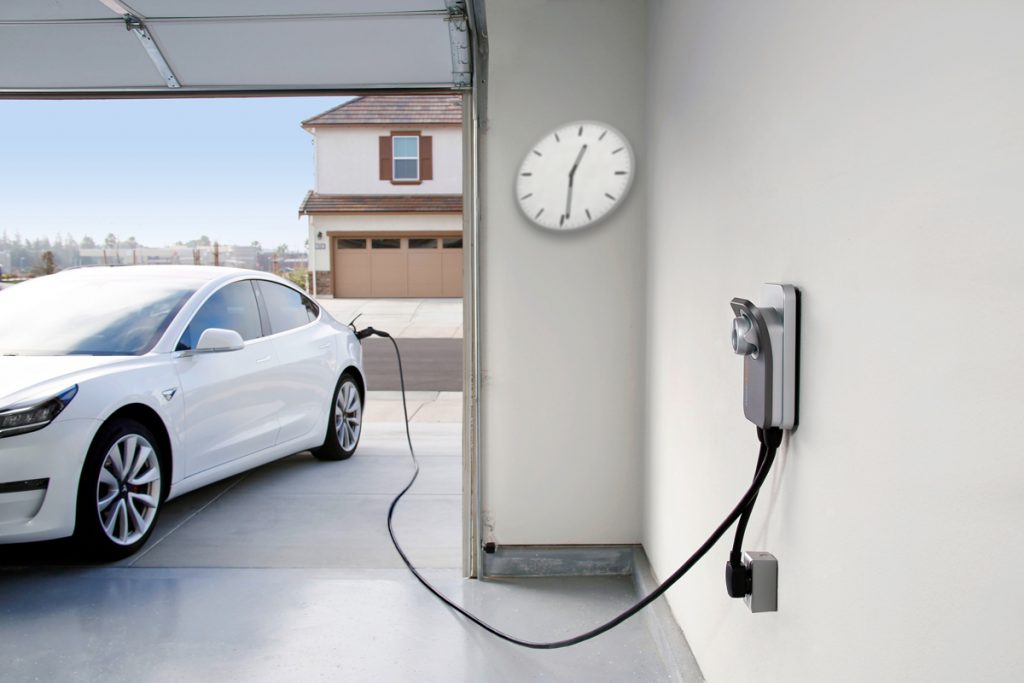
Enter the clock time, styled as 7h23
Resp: 12h29
